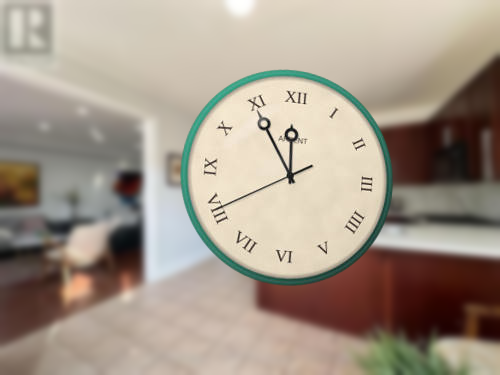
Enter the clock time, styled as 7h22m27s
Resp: 11h54m40s
